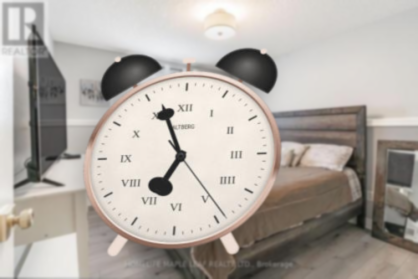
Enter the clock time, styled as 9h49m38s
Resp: 6h56m24s
